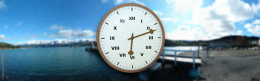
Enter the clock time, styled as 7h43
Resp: 6h12
